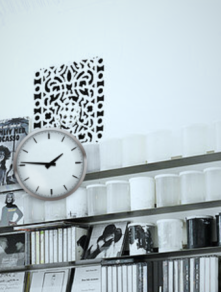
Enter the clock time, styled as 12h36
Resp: 1h46
